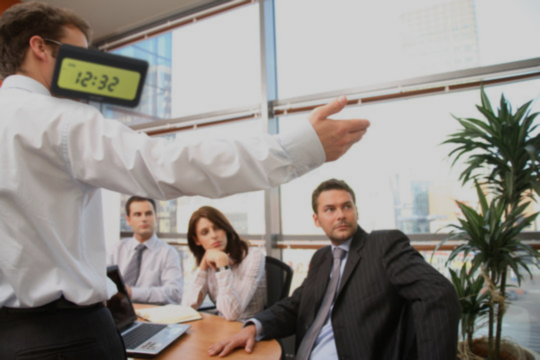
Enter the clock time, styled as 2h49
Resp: 12h32
